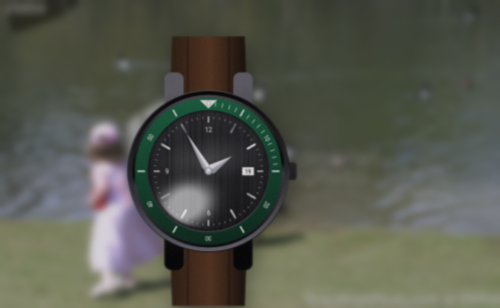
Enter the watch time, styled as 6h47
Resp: 1h55
